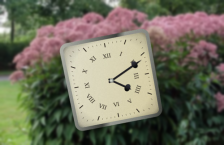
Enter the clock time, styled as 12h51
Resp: 4h11
